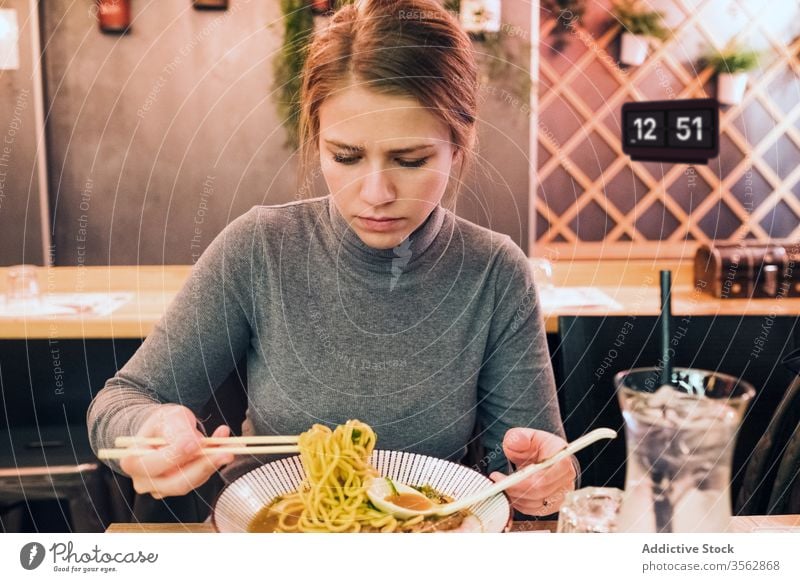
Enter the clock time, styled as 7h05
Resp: 12h51
